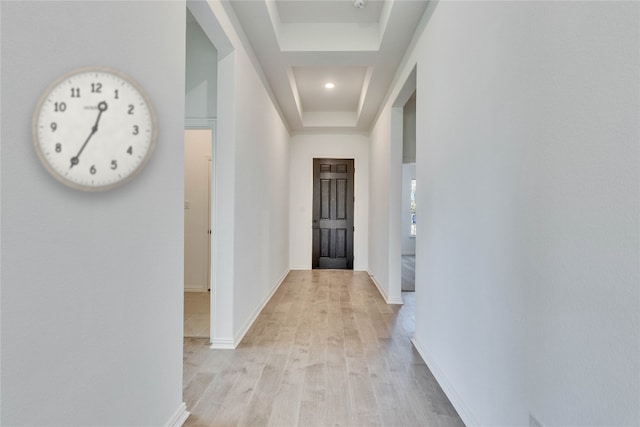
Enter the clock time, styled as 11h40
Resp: 12h35
